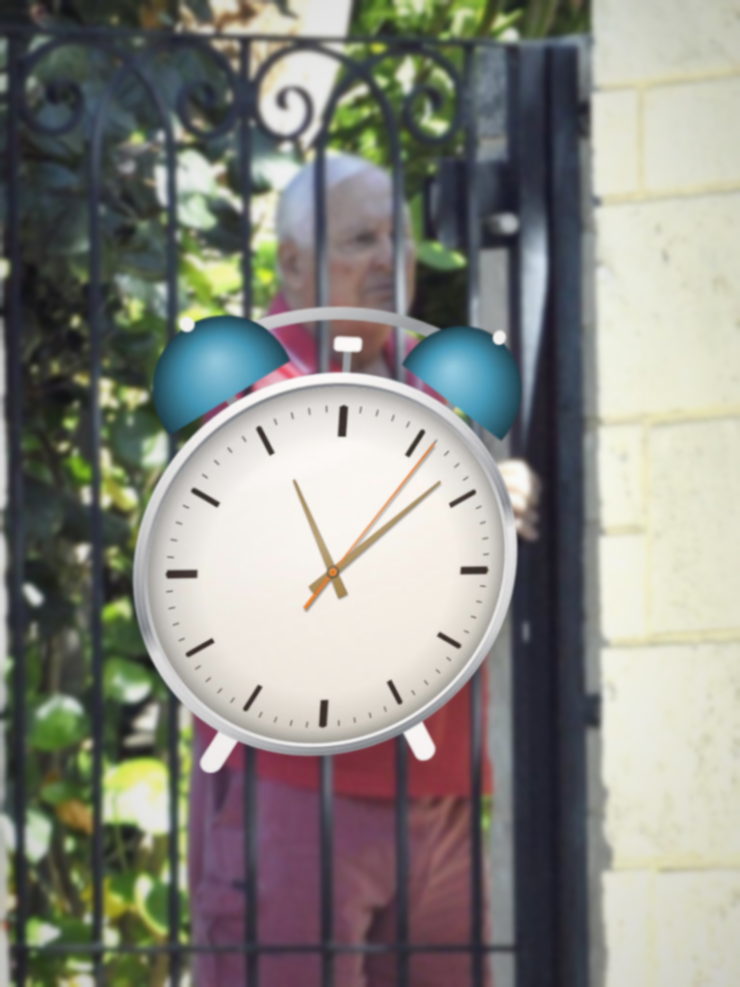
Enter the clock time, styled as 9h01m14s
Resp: 11h08m06s
